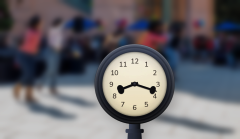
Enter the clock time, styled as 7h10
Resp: 8h18
